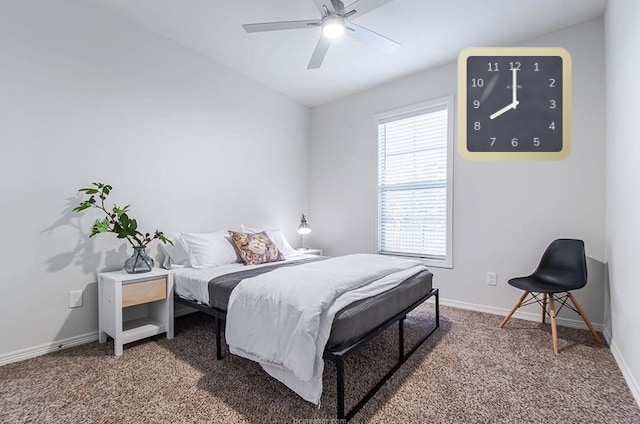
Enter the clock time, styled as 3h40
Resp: 8h00
